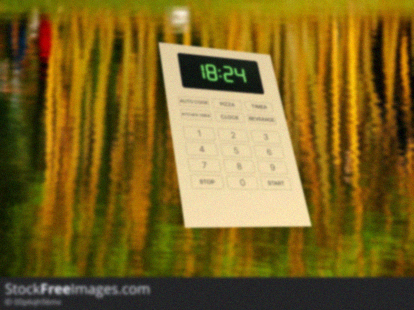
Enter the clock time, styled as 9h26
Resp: 18h24
